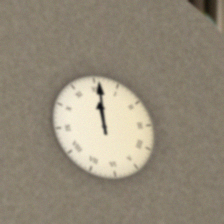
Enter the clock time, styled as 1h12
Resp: 12h01
